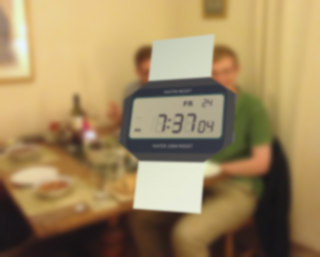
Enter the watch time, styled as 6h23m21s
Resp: 7h37m04s
